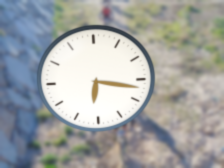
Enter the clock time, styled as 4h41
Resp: 6h17
